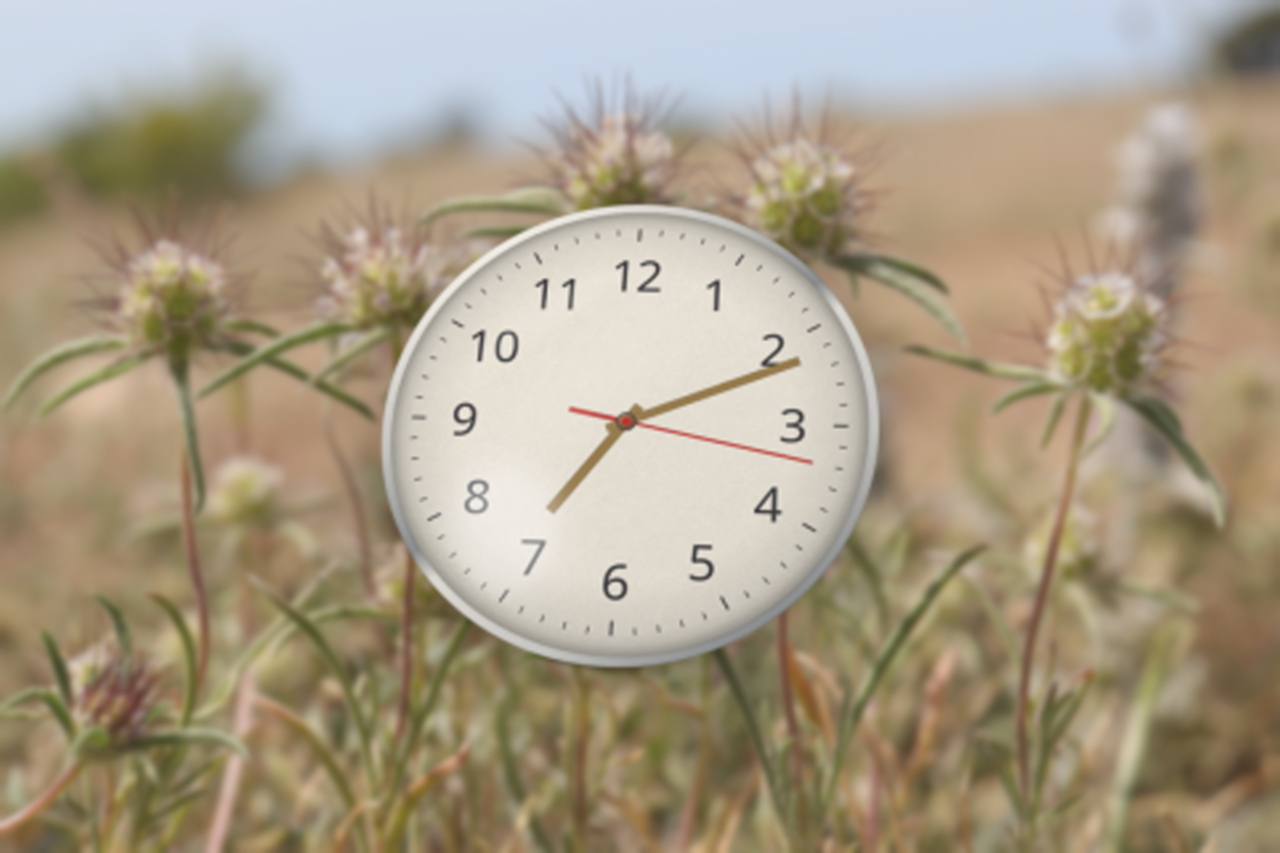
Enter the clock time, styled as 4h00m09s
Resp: 7h11m17s
